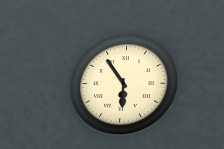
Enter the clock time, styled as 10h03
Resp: 5h54
